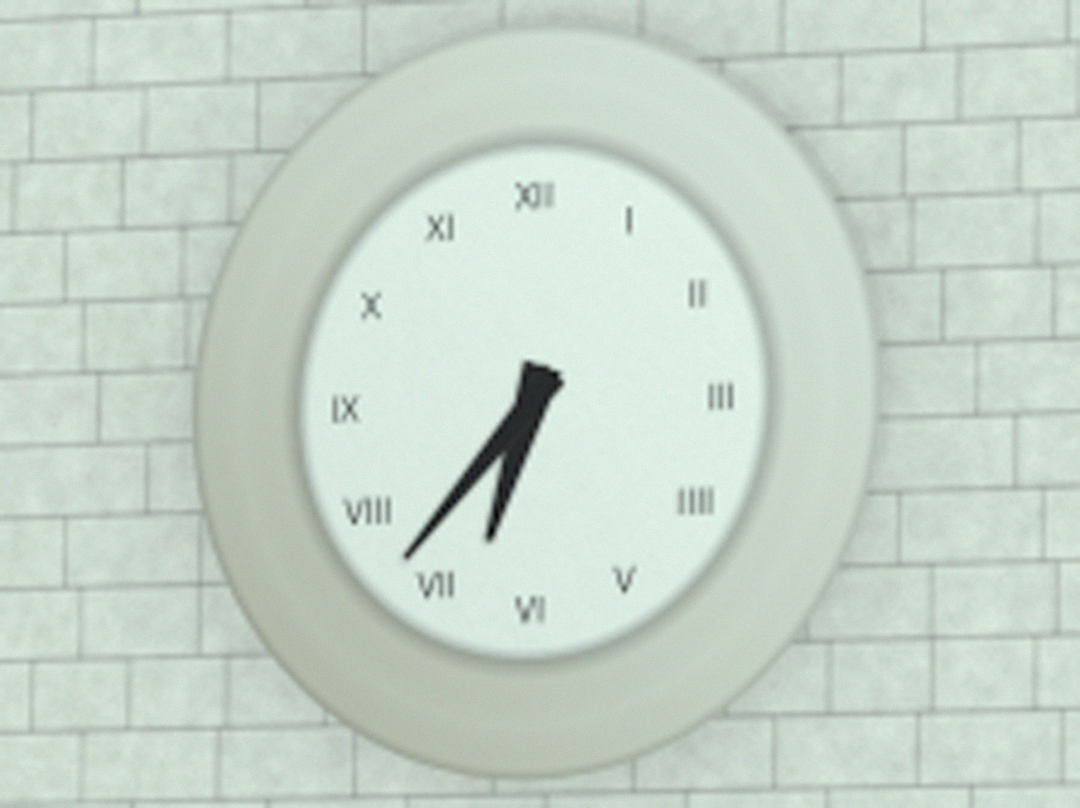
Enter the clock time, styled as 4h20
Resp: 6h37
